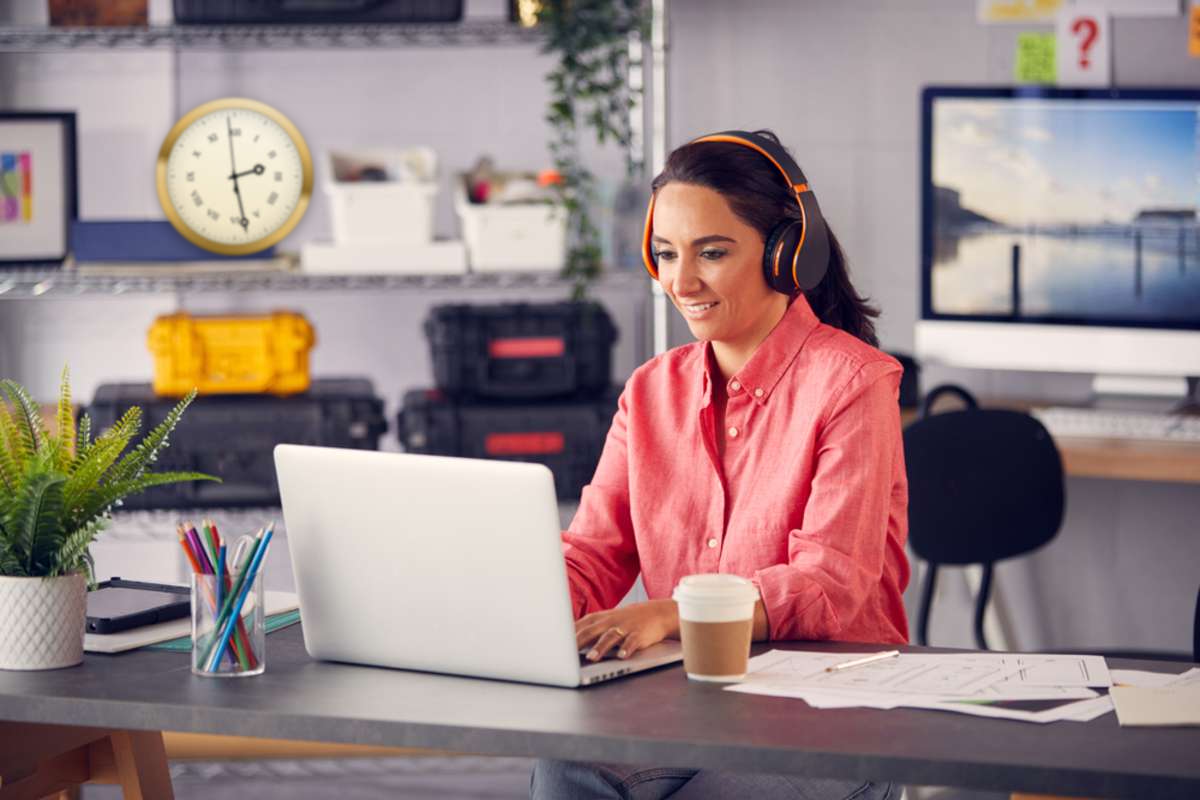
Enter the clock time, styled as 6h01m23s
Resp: 2h27m59s
